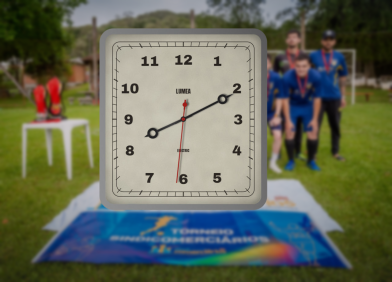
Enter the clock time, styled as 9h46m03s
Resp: 8h10m31s
